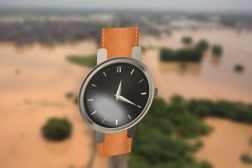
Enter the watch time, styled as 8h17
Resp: 12h20
